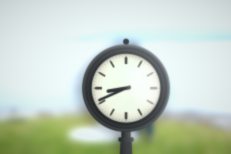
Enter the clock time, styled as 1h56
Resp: 8h41
